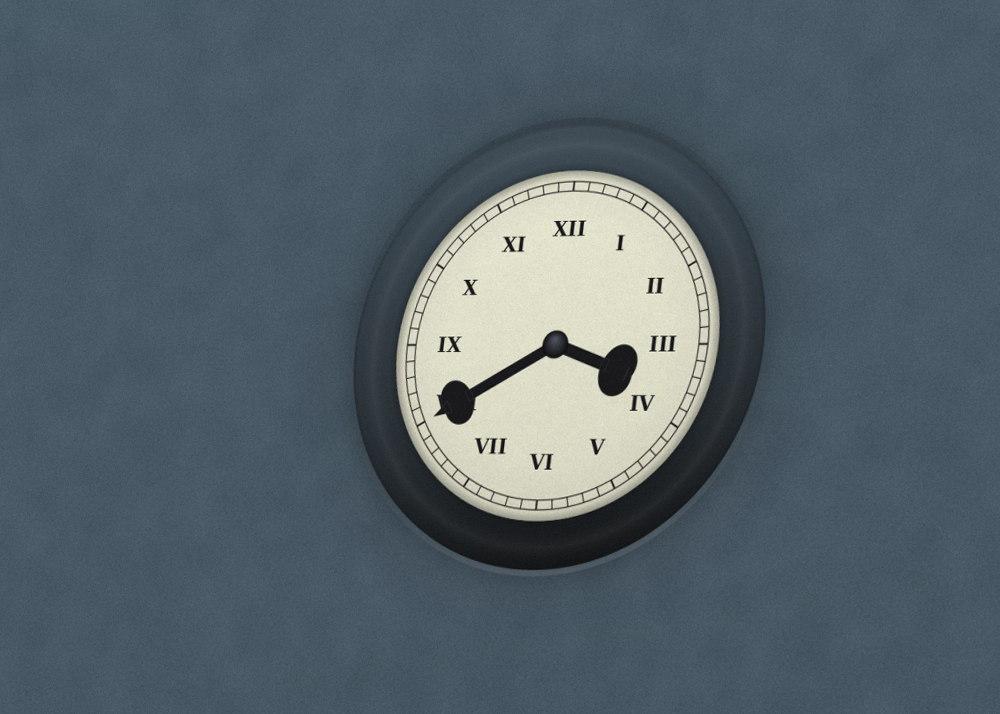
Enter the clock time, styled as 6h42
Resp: 3h40
